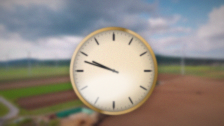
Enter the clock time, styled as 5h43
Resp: 9h48
